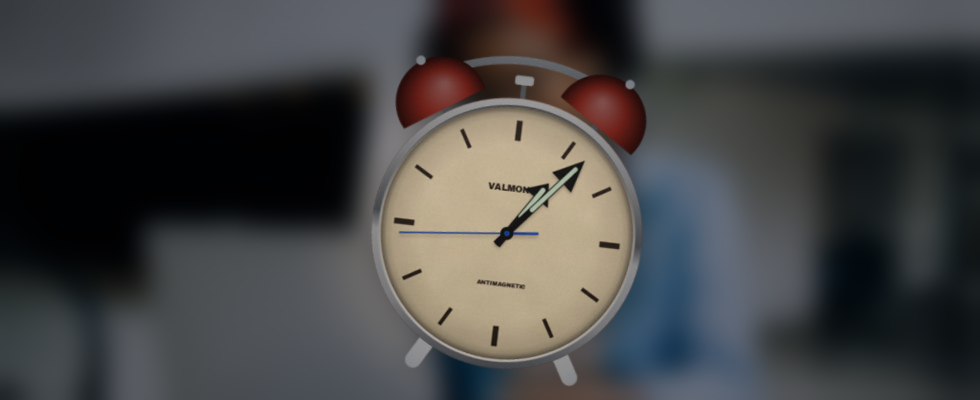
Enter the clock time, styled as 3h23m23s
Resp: 1h06m44s
